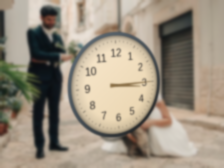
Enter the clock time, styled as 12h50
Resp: 3h15
